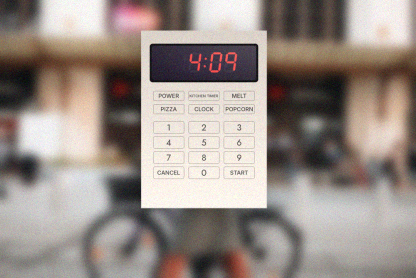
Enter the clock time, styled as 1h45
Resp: 4h09
